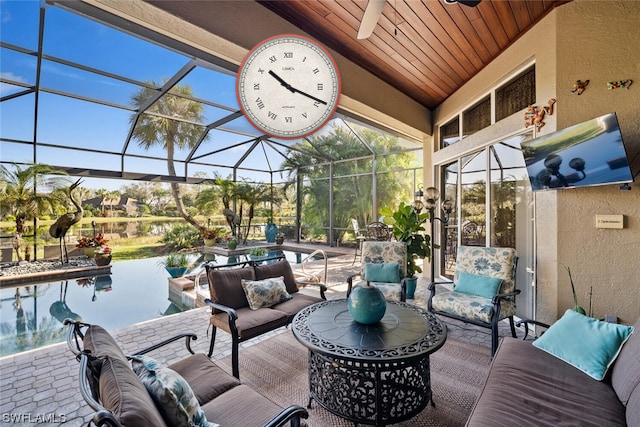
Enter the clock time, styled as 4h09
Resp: 10h19
